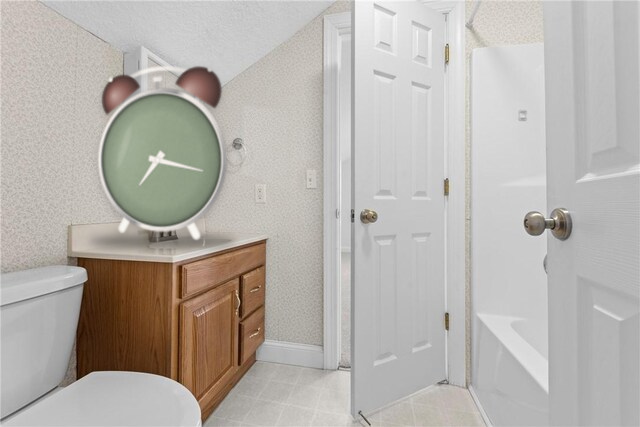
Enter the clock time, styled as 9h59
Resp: 7h17
